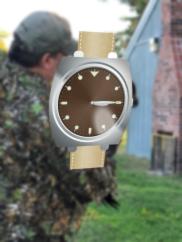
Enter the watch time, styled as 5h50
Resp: 3h15
